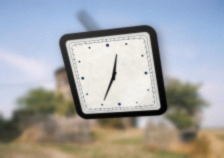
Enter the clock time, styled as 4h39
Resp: 12h35
